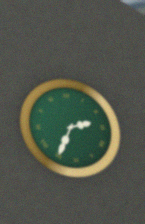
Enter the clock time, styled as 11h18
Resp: 2h35
